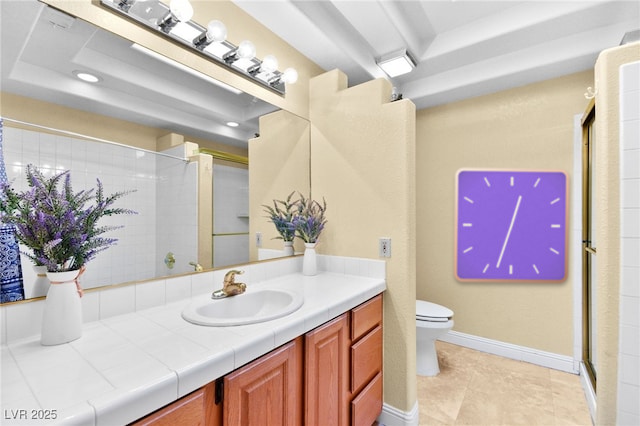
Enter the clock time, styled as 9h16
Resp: 12h33
